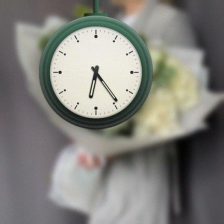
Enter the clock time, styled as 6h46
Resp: 6h24
